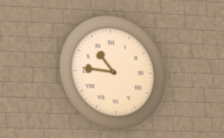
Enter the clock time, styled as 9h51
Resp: 10h46
